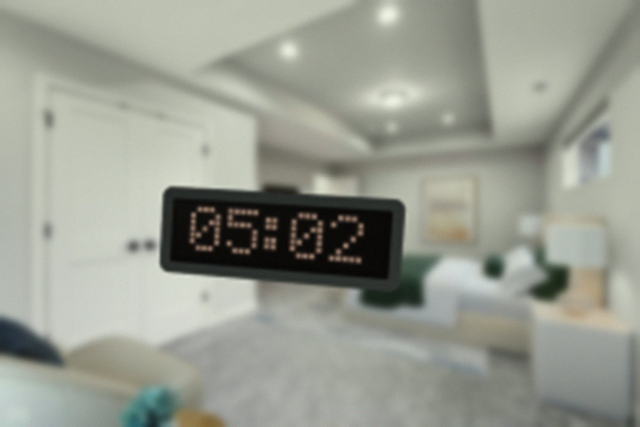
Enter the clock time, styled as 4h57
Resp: 5h02
